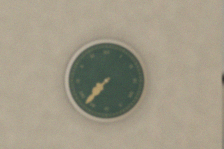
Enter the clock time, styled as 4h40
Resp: 7h37
